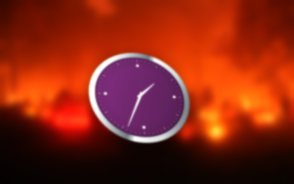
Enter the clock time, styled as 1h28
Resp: 1h34
